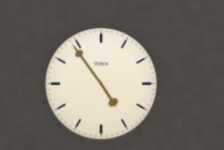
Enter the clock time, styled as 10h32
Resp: 4h54
